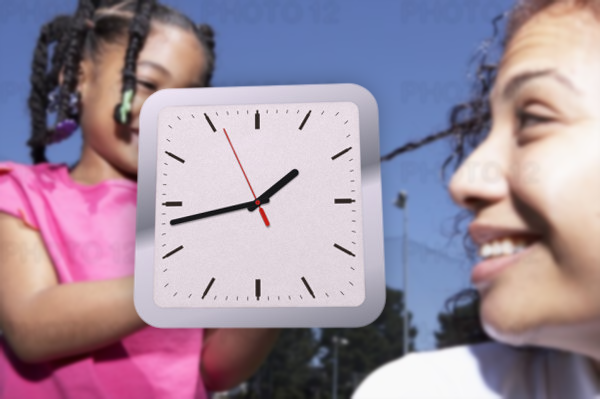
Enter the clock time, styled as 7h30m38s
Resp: 1h42m56s
